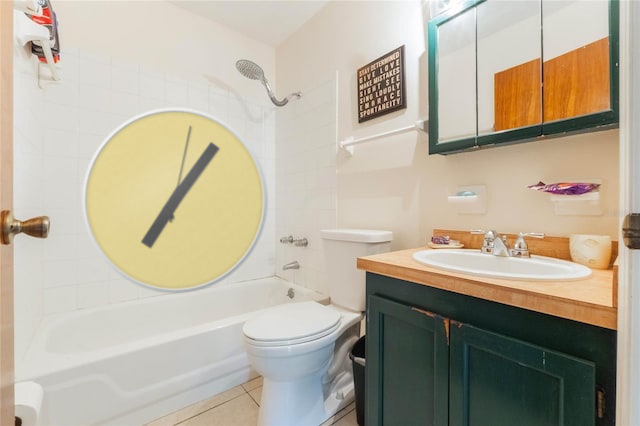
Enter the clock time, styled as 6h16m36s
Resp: 7h06m02s
